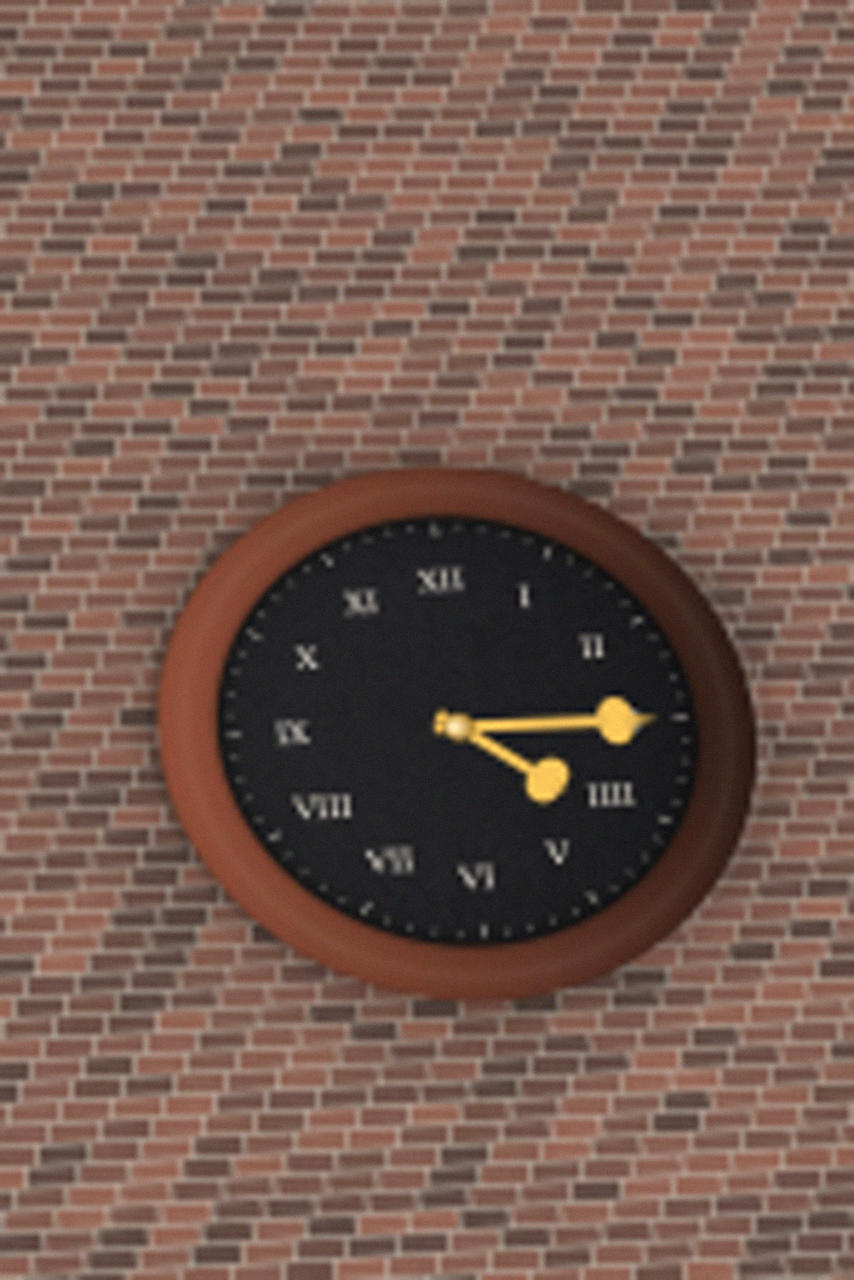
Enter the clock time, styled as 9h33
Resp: 4h15
